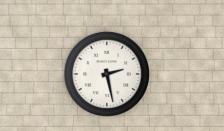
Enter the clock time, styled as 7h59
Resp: 2h28
